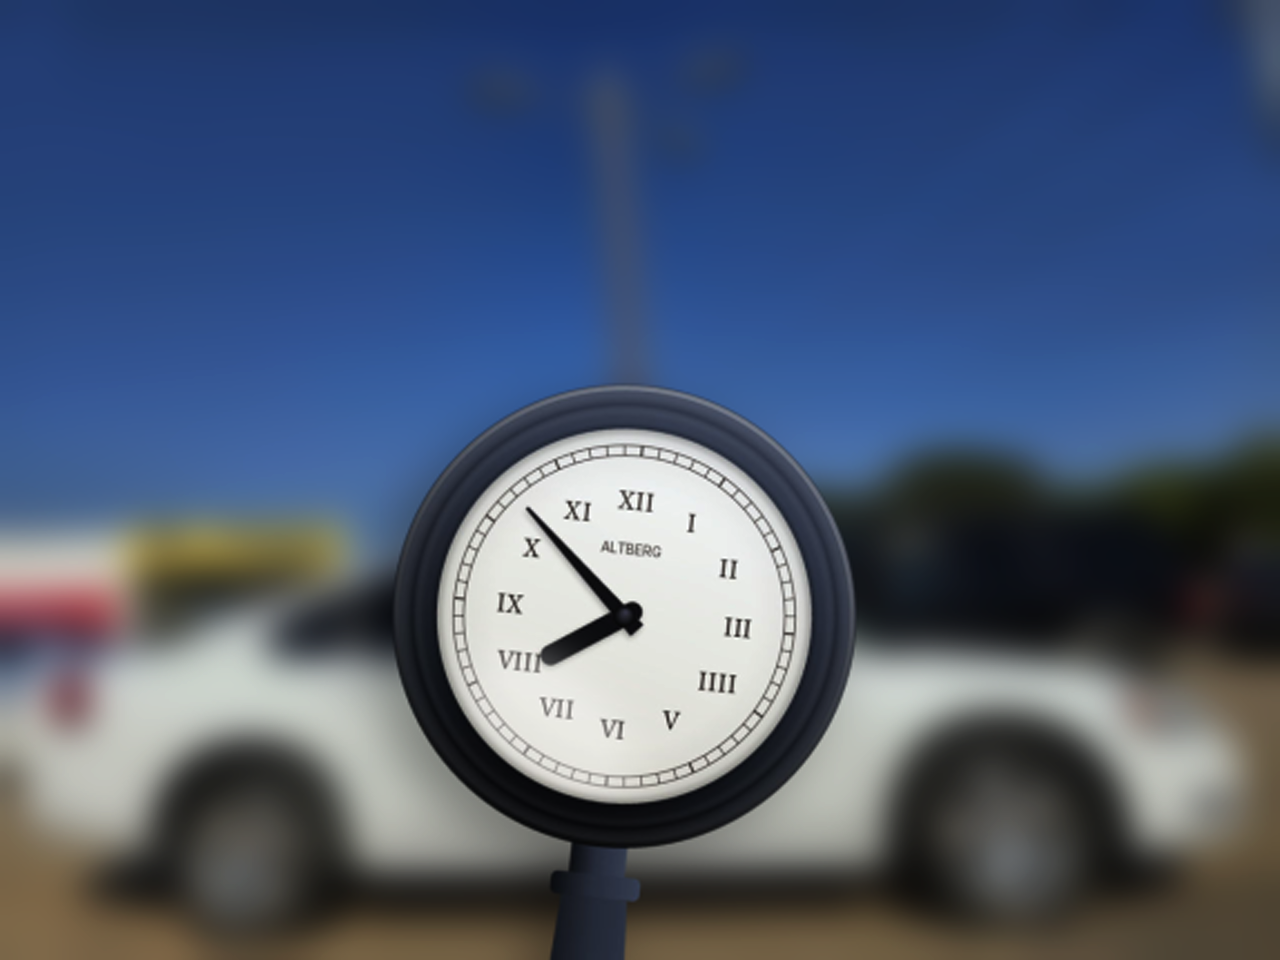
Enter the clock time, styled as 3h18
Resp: 7h52
